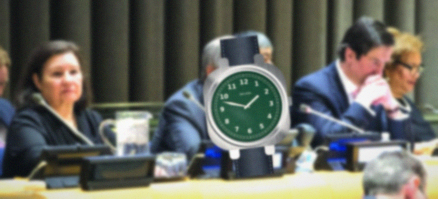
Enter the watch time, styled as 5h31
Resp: 1h48
